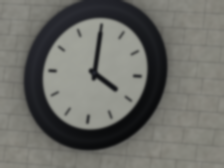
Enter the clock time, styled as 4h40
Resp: 4h00
